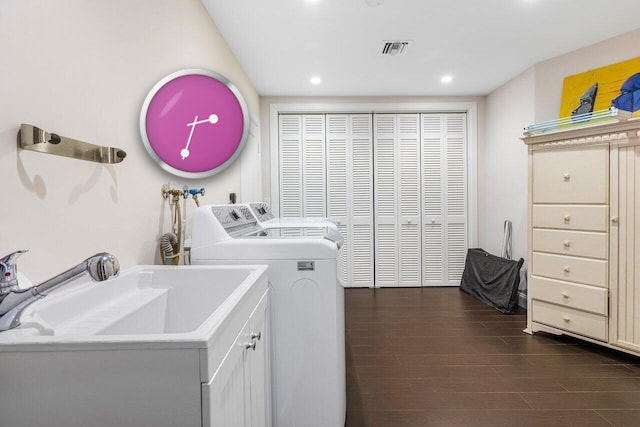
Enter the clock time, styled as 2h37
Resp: 2h33
